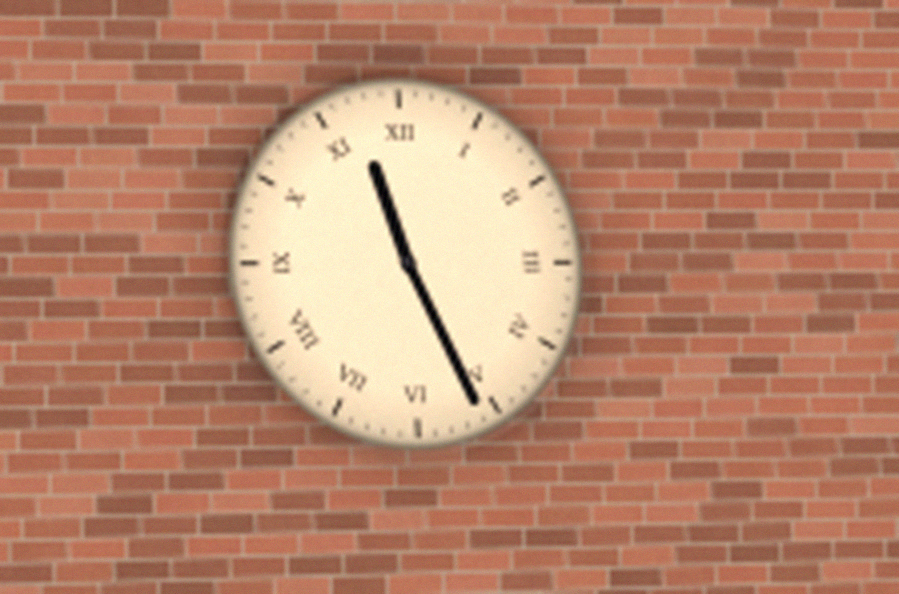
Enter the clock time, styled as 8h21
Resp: 11h26
